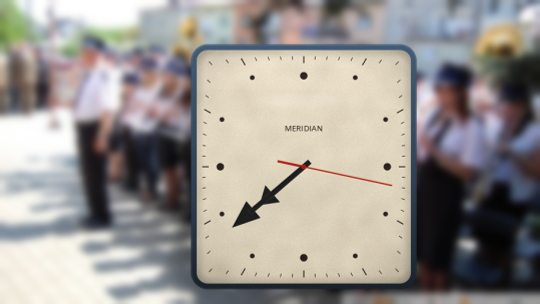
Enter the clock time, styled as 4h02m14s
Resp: 7h38m17s
